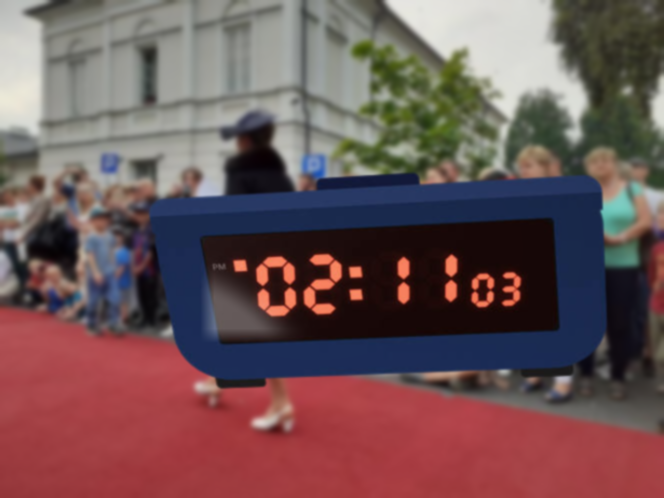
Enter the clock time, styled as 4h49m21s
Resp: 2h11m03s
